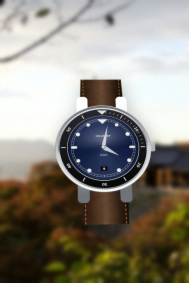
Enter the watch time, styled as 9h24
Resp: 4h02
